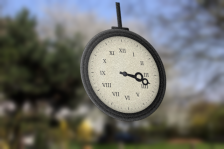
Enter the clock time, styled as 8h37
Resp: 3h18
